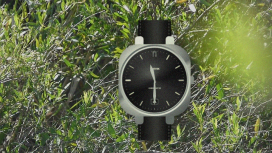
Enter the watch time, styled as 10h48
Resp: 11h30
